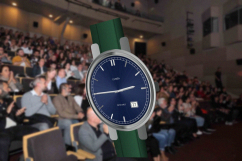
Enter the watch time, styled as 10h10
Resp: 2h45
